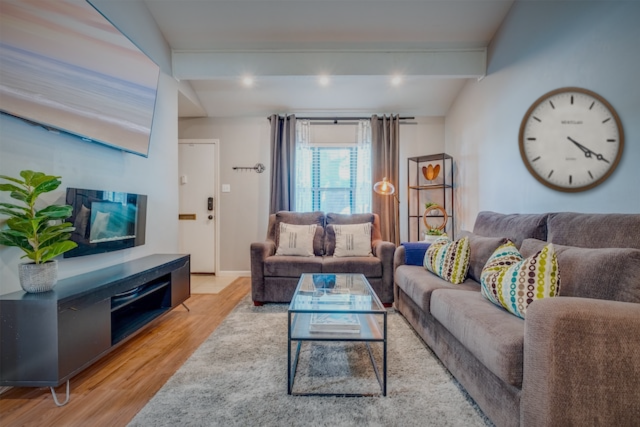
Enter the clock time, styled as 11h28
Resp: 4h20
